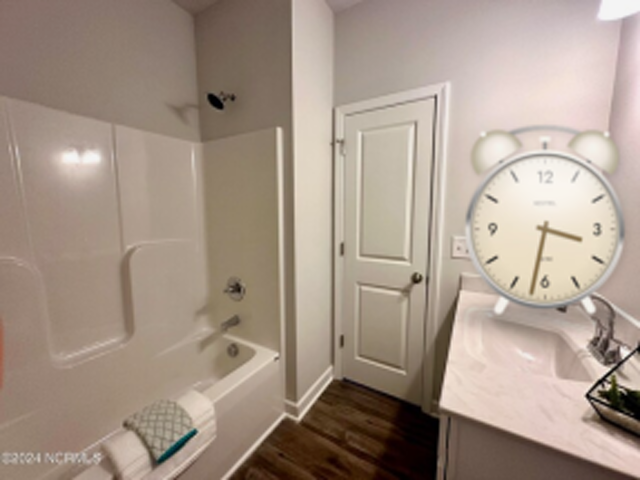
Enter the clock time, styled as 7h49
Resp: 3h32
